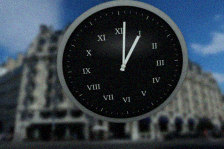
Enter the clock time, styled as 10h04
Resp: 1h01
